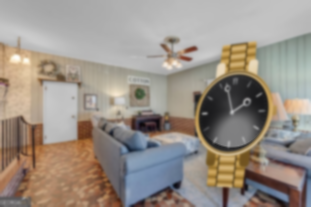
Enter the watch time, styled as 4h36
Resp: 1h57
